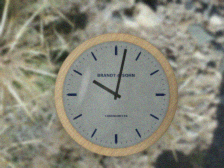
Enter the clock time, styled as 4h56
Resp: 10h02
